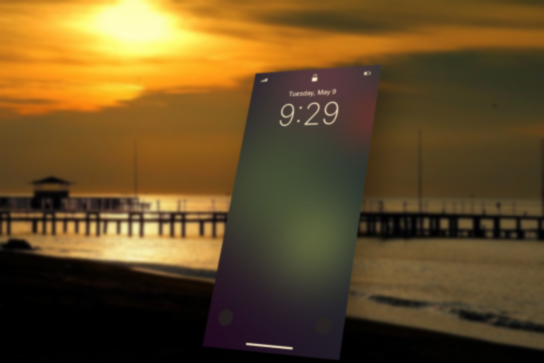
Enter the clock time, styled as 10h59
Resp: 9h29
